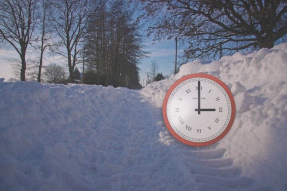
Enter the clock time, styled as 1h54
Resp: 3h00
